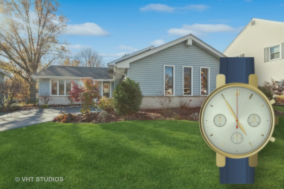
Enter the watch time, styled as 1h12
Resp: 4h55
